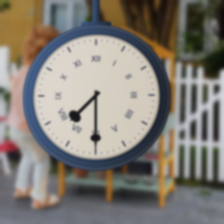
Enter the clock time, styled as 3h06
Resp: 7h30
